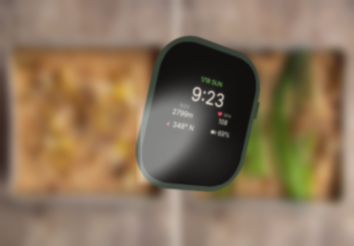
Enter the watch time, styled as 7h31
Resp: 9h23
